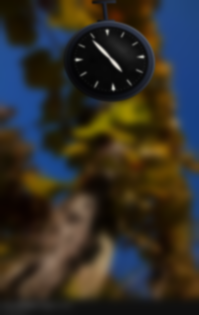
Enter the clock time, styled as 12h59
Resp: 4h54
